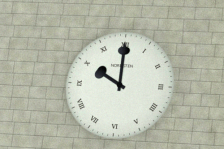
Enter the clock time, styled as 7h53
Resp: 10h00
